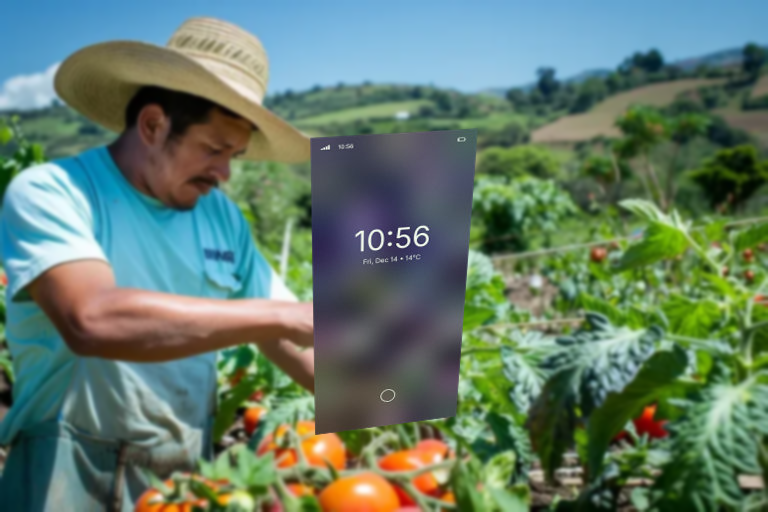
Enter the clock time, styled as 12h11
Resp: 10h56
